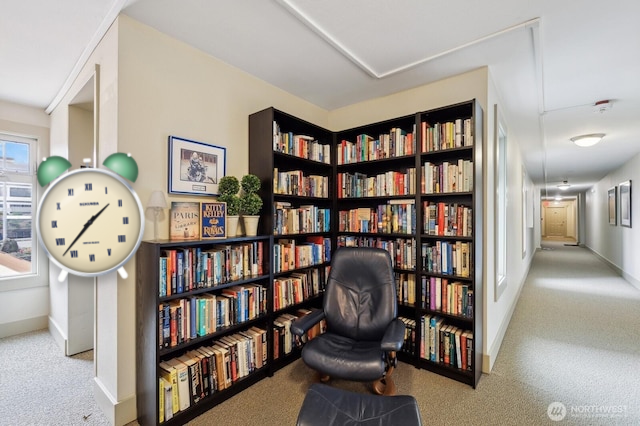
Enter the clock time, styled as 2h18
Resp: 1h37
